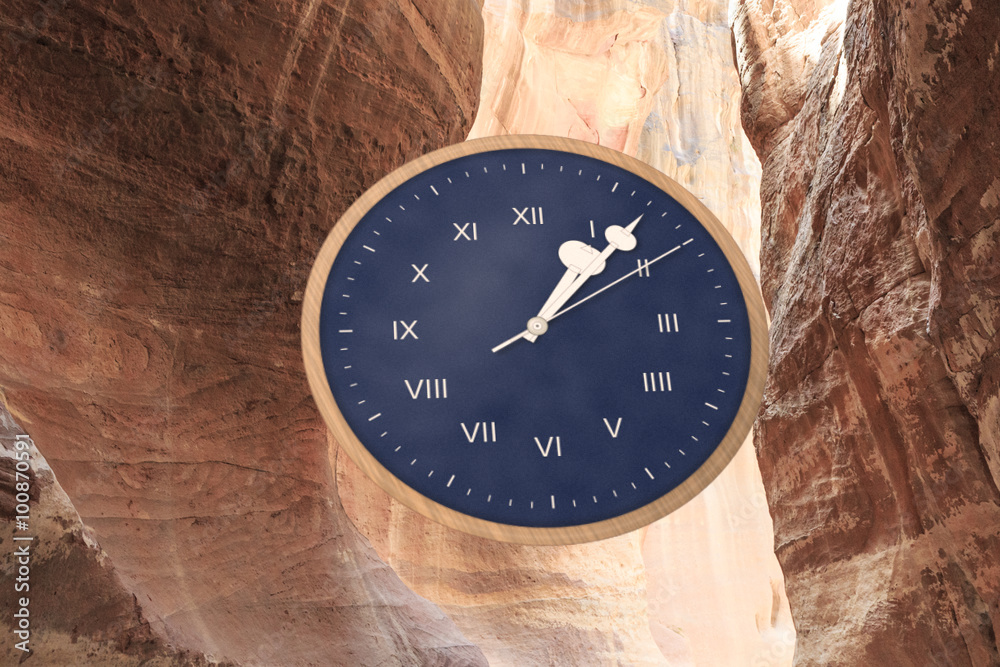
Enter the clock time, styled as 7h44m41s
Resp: 1h07m10s
